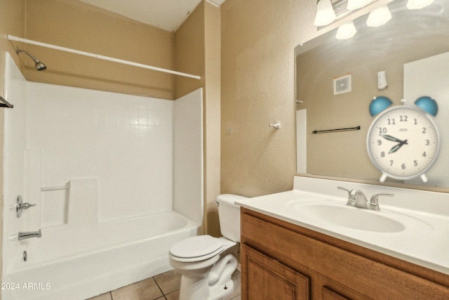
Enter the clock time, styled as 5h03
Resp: 7h48
